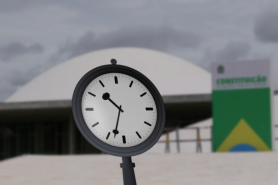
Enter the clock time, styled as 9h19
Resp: 10h33
